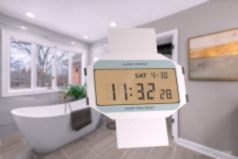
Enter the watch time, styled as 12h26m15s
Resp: 11h32m28s
